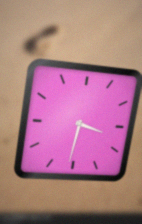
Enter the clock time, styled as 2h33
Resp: 3h31
